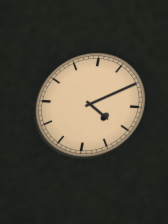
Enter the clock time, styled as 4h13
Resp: 4h10
